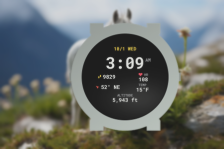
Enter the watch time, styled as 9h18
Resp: 3h09
